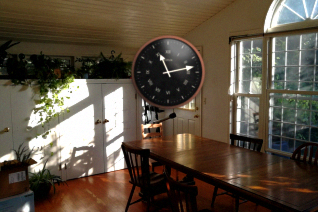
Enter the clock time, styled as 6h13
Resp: 11h13
